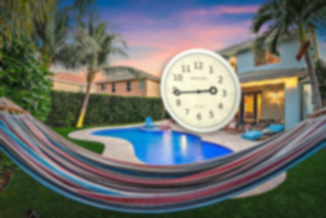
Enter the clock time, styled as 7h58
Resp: 2h44
